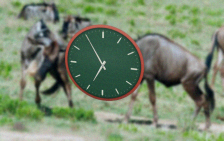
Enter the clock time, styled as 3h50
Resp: 6h55
